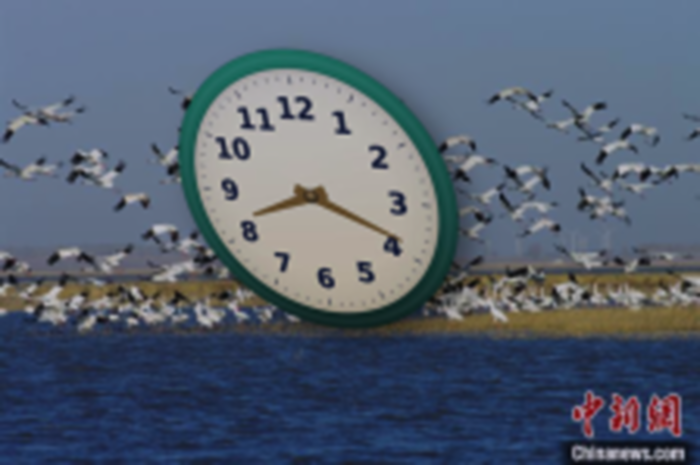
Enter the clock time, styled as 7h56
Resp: 8h19
